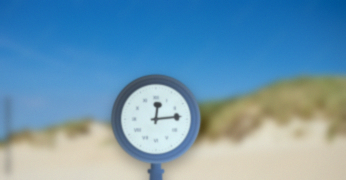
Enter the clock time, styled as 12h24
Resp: 12h14
